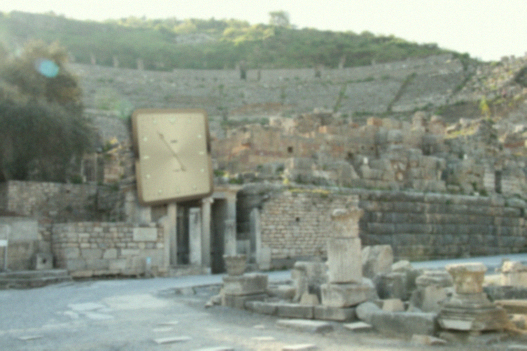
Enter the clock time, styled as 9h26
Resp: 4h54
